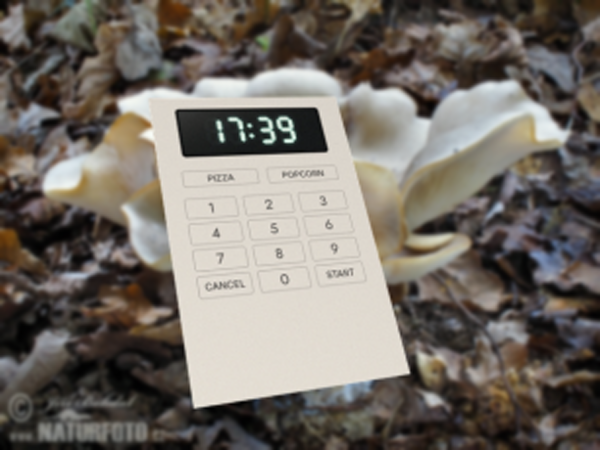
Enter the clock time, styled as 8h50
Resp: 17h39
